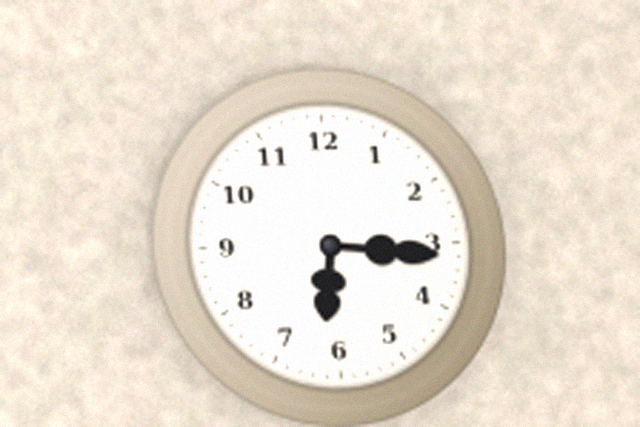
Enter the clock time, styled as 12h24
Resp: 6h16
